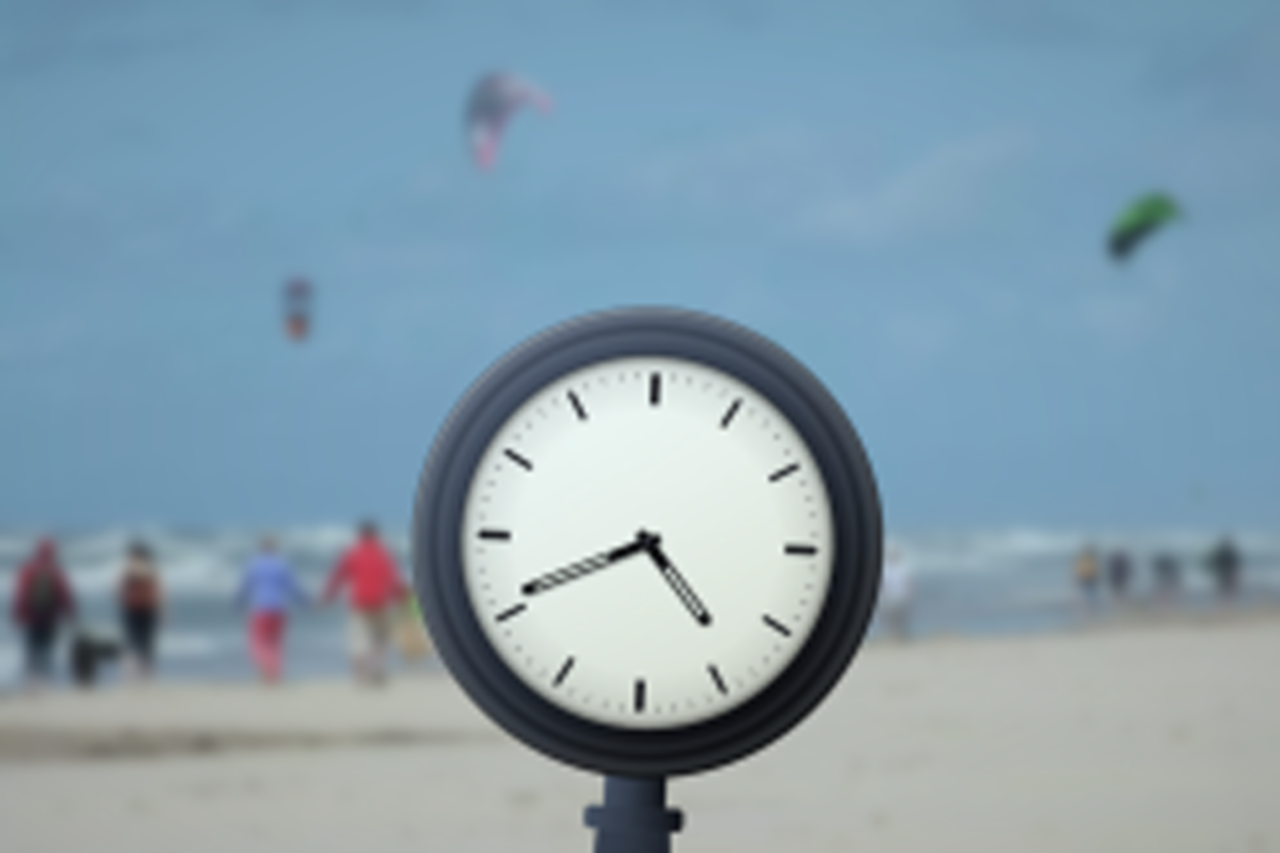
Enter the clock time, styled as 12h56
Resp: 4h41
